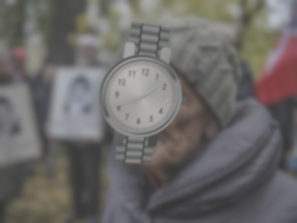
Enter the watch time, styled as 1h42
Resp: 1h41
